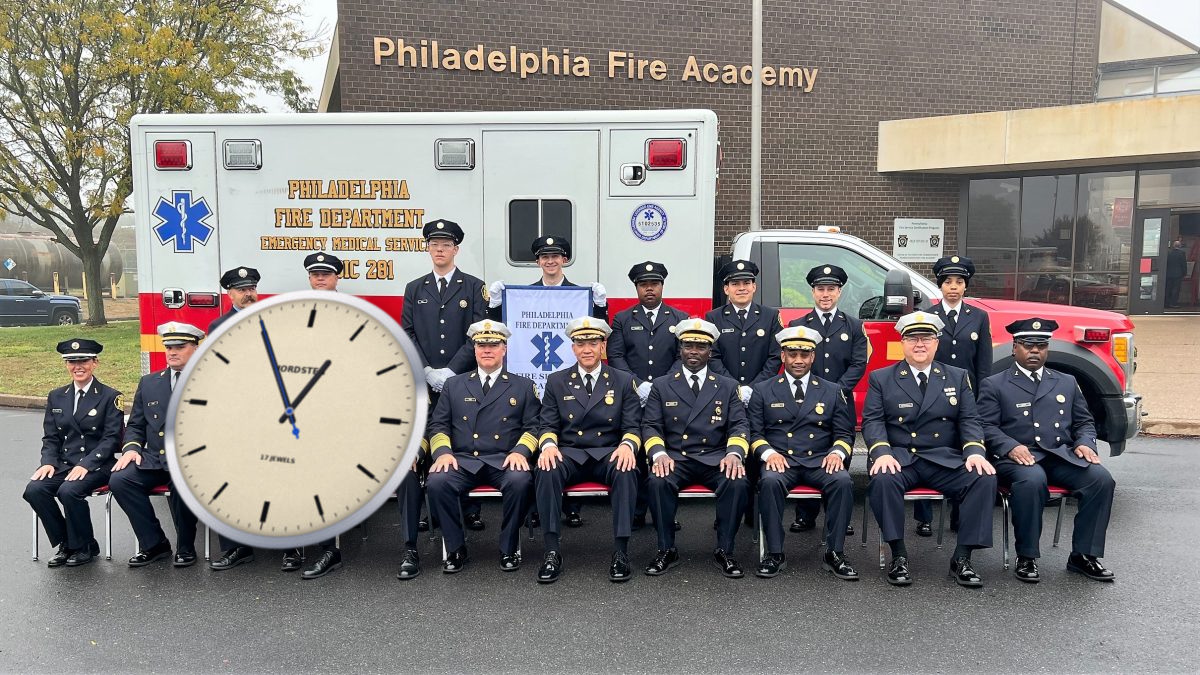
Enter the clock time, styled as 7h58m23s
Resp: 12h54m55s
